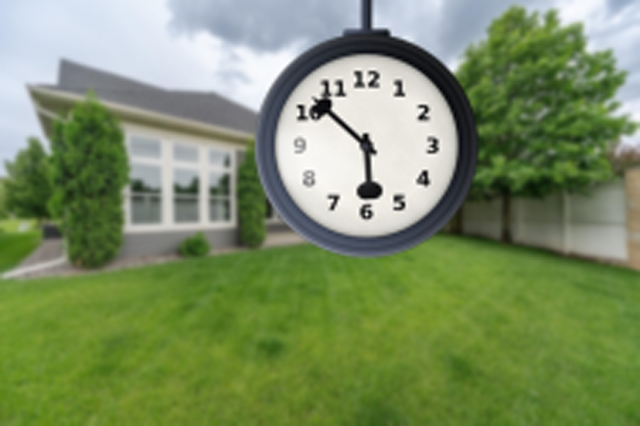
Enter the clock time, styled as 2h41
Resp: 5h52
